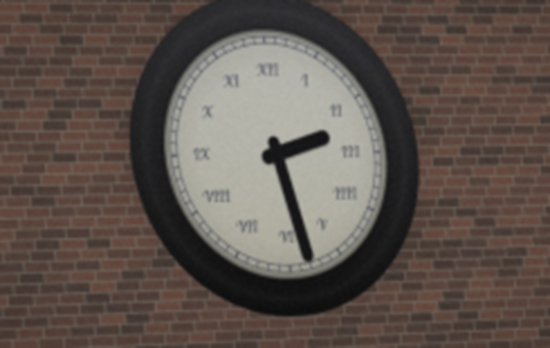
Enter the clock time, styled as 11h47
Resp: 2h28
